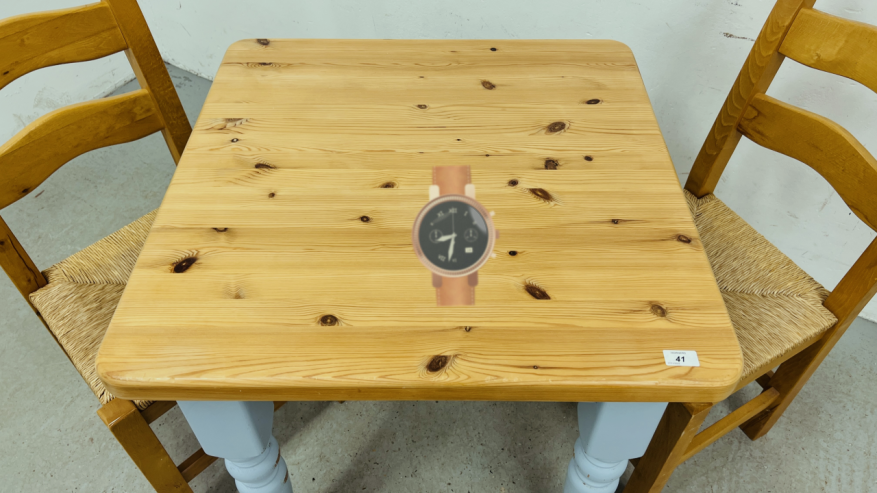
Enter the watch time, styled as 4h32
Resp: 8h32
